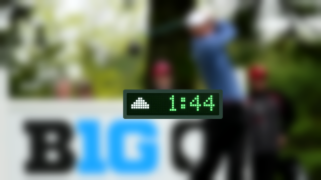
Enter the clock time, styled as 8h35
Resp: 1h44
